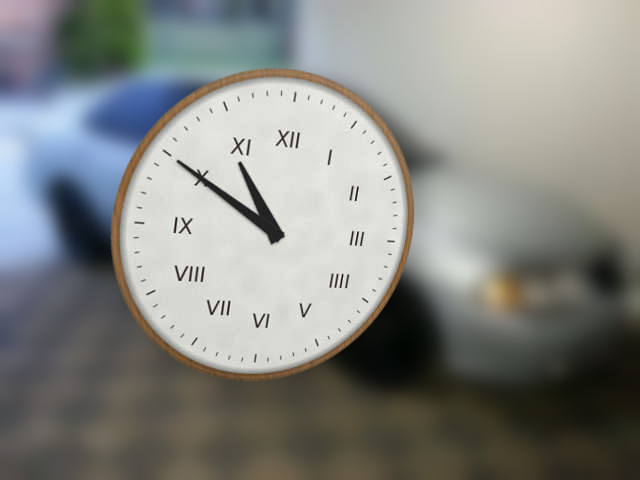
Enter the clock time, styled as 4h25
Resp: 10h50
